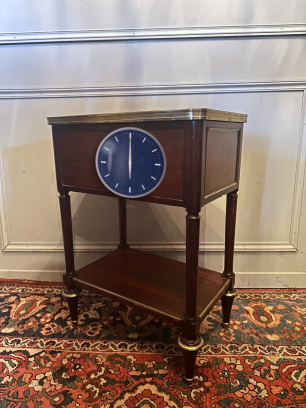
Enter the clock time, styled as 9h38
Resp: 6h00
